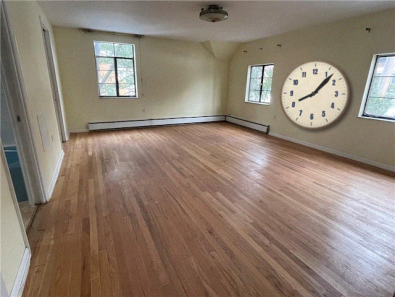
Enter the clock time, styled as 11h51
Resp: 8h07
